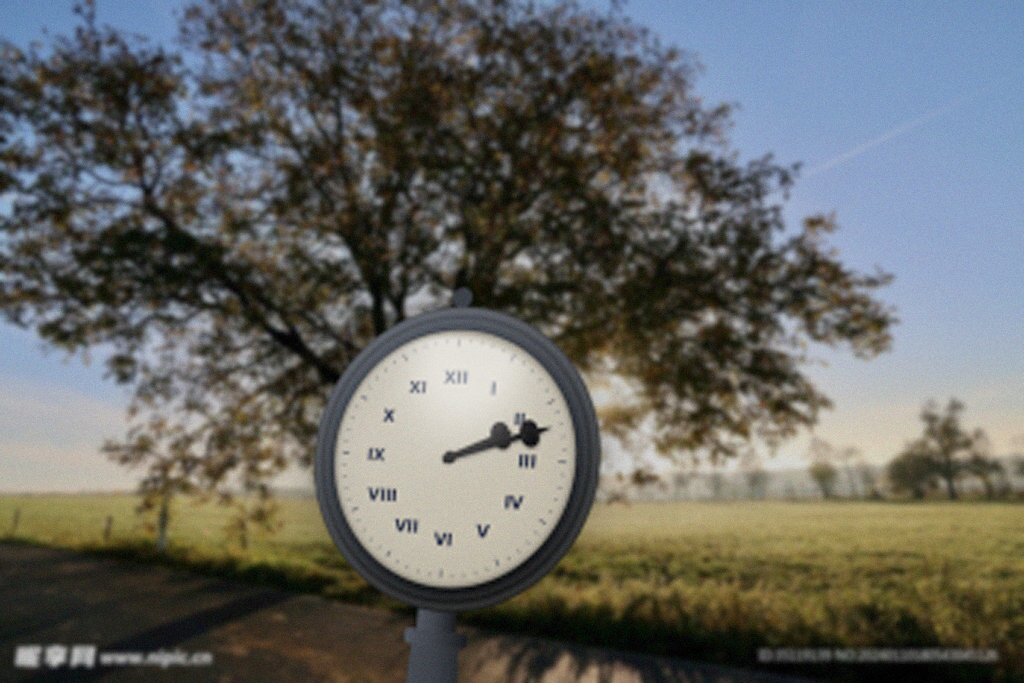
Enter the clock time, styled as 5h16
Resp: 2h12
